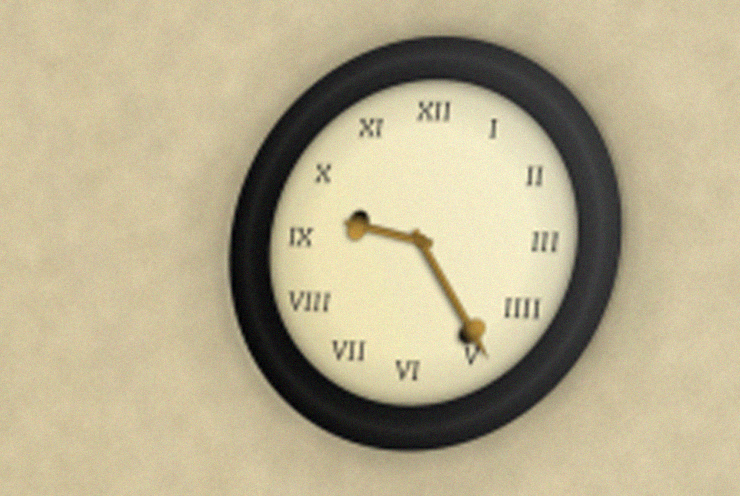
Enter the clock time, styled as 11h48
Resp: 9h24
